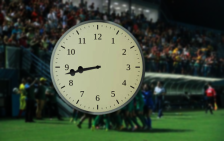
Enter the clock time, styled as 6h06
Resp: 8h43
